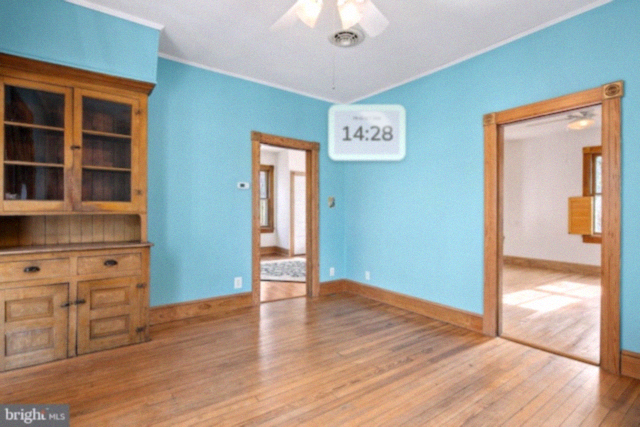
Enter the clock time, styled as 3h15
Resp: 14h28
